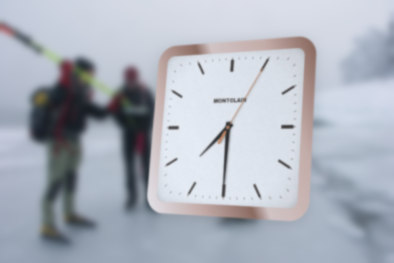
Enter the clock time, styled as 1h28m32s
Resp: 7h30m05s
